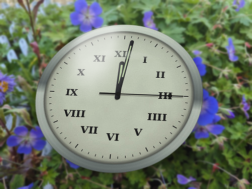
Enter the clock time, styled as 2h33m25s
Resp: 12h01m15s
